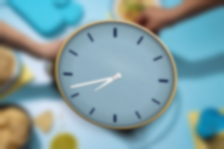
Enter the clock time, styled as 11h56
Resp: 7h42
